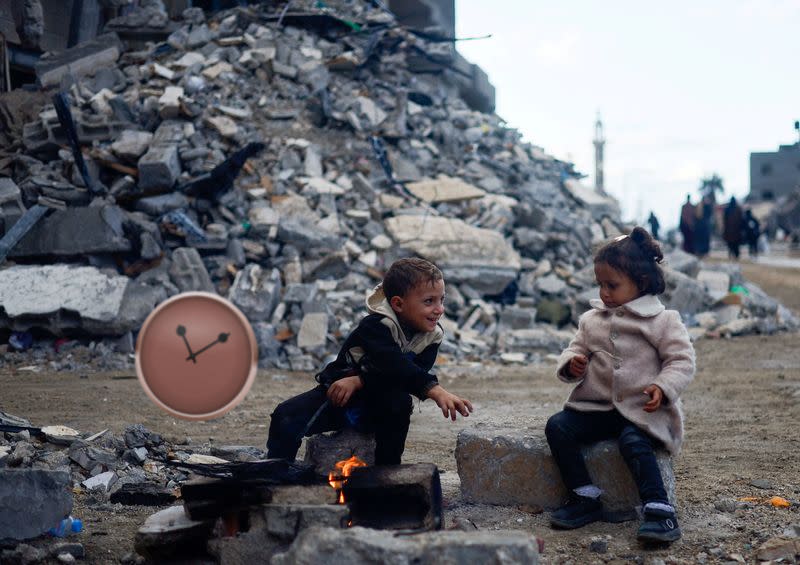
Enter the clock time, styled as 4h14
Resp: 11h10
